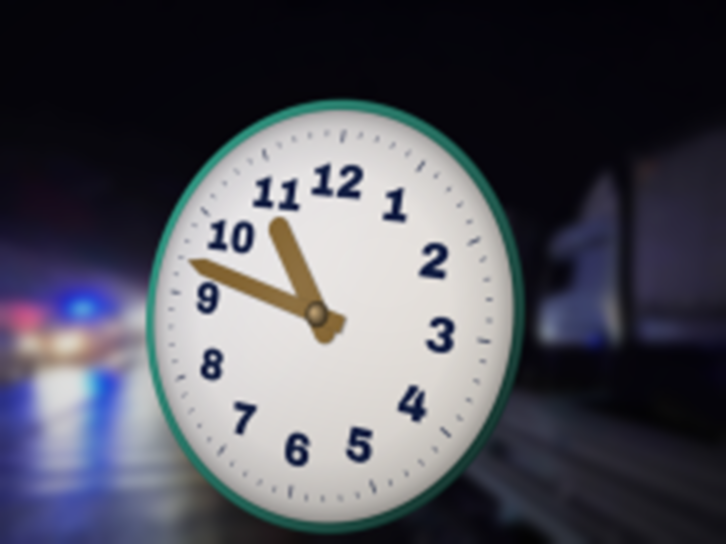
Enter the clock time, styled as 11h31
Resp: 10h47
